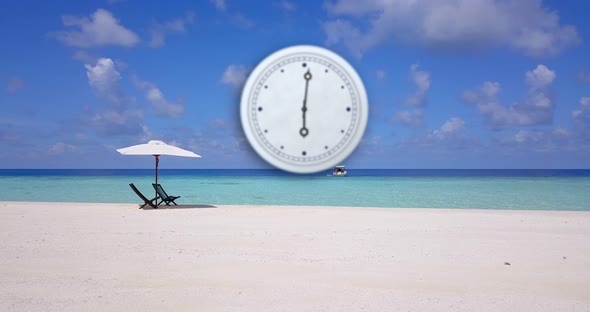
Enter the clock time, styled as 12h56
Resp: 6h01
